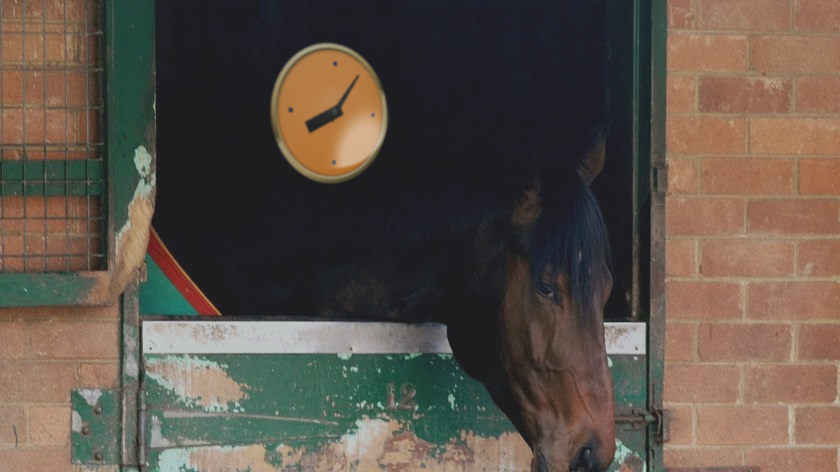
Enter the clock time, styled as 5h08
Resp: 8h06
